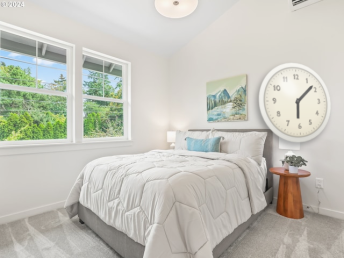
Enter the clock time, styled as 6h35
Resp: 6h08
